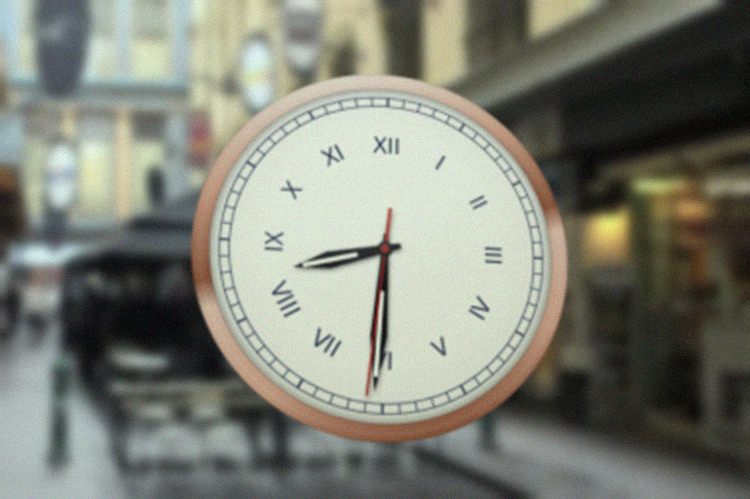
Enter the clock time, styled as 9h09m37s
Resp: 8h30m31s
